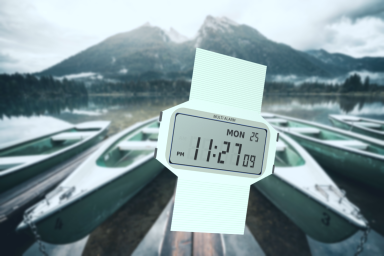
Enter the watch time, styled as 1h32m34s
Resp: 11h27m09s
